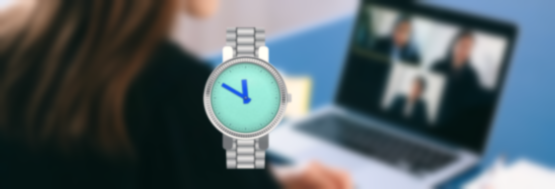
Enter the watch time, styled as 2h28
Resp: 11h50
